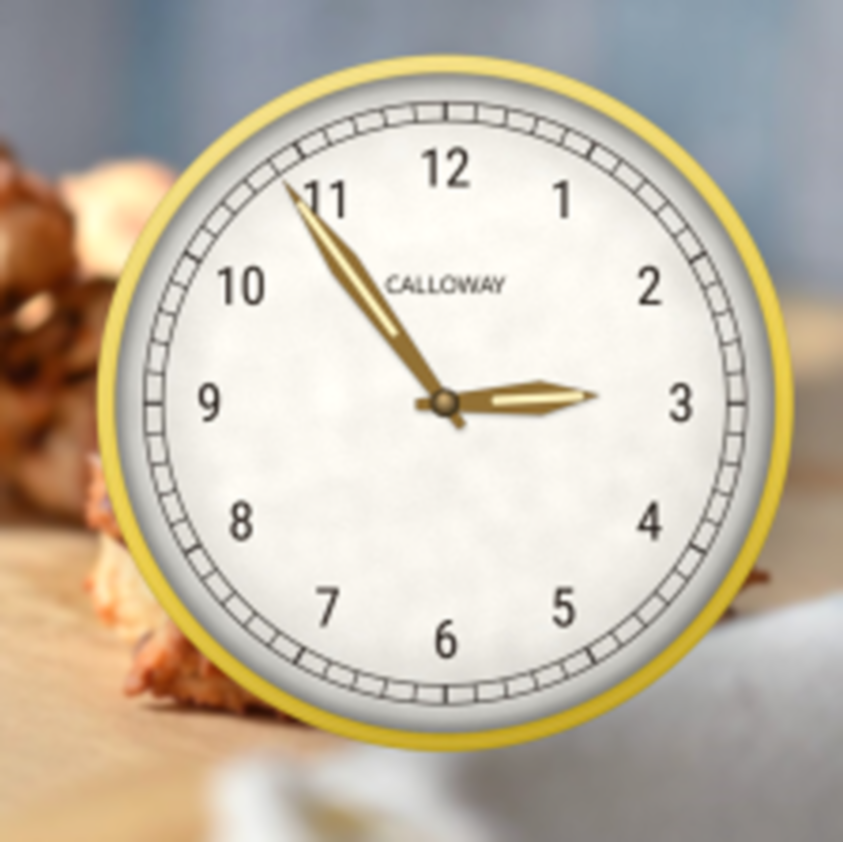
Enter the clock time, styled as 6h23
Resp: 2h54
